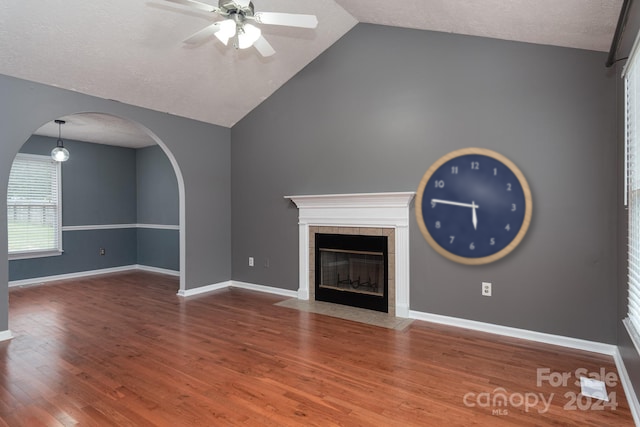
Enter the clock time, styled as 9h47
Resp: 5h46
